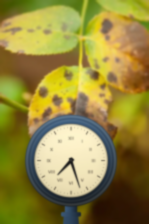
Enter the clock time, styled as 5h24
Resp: 7h27
